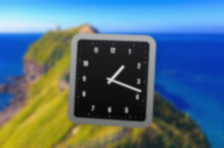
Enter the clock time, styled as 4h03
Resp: 1h18
